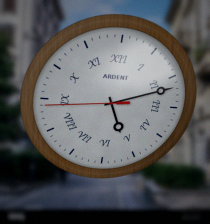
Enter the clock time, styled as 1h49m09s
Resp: 5h11m44s
